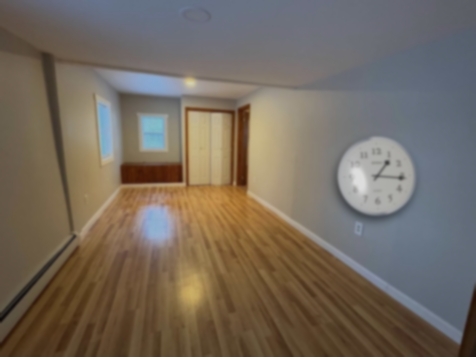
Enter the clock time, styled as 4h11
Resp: 1h16
